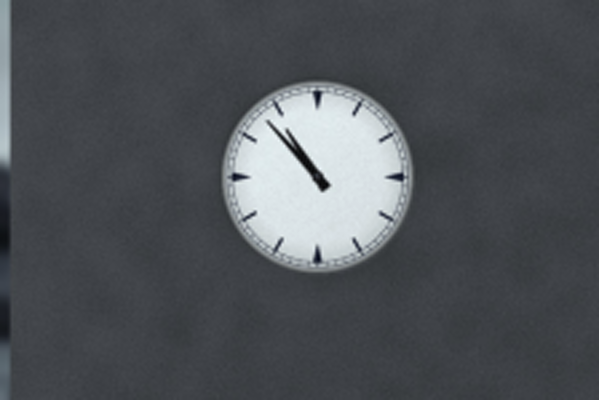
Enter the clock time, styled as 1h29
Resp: 10h53
